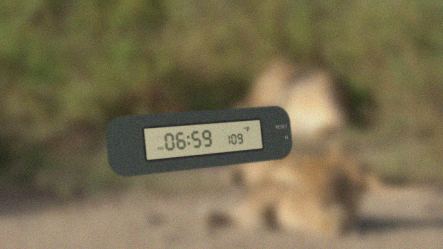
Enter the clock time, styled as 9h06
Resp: 6h59
